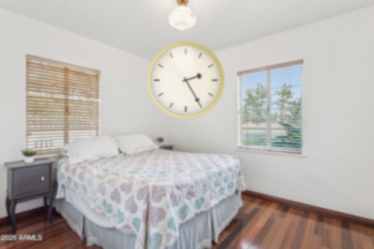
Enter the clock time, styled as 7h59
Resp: 2h25
